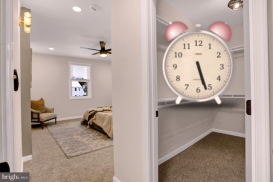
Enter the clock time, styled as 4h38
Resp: 5h27
